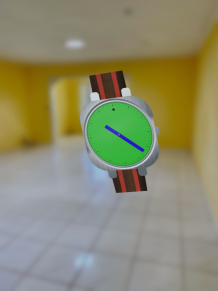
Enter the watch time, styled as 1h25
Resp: 10h22
